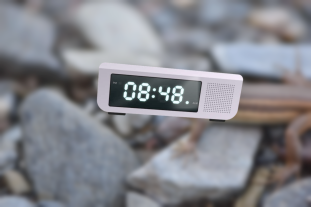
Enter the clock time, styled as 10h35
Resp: 8h48
